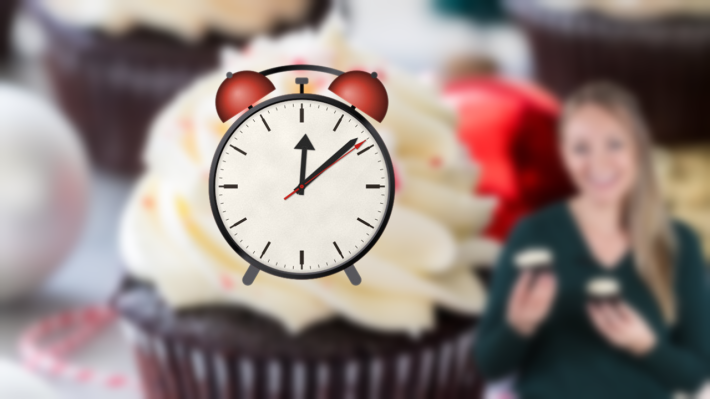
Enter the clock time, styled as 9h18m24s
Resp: 12h08m09s
